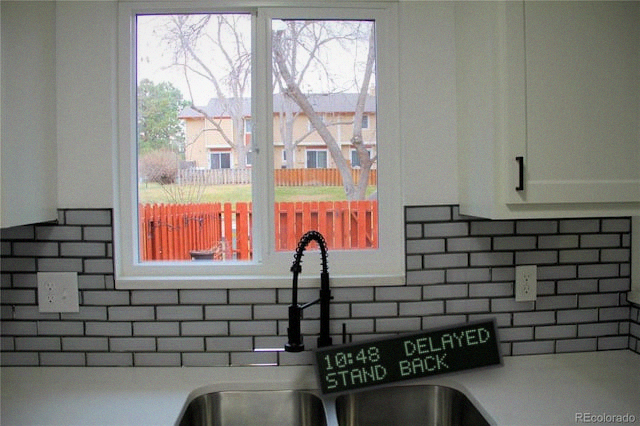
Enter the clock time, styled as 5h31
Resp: 10h48
